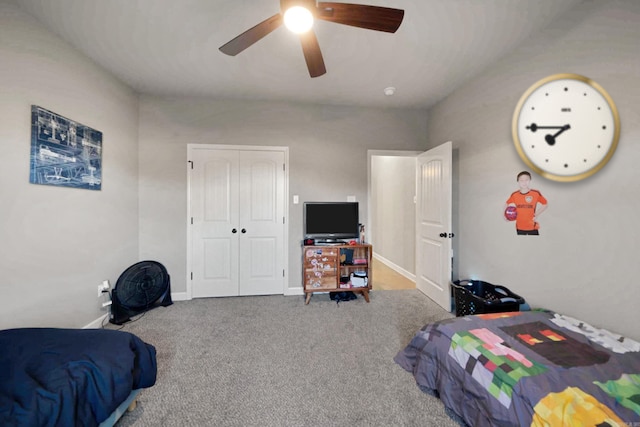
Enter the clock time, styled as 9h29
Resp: 7h45
